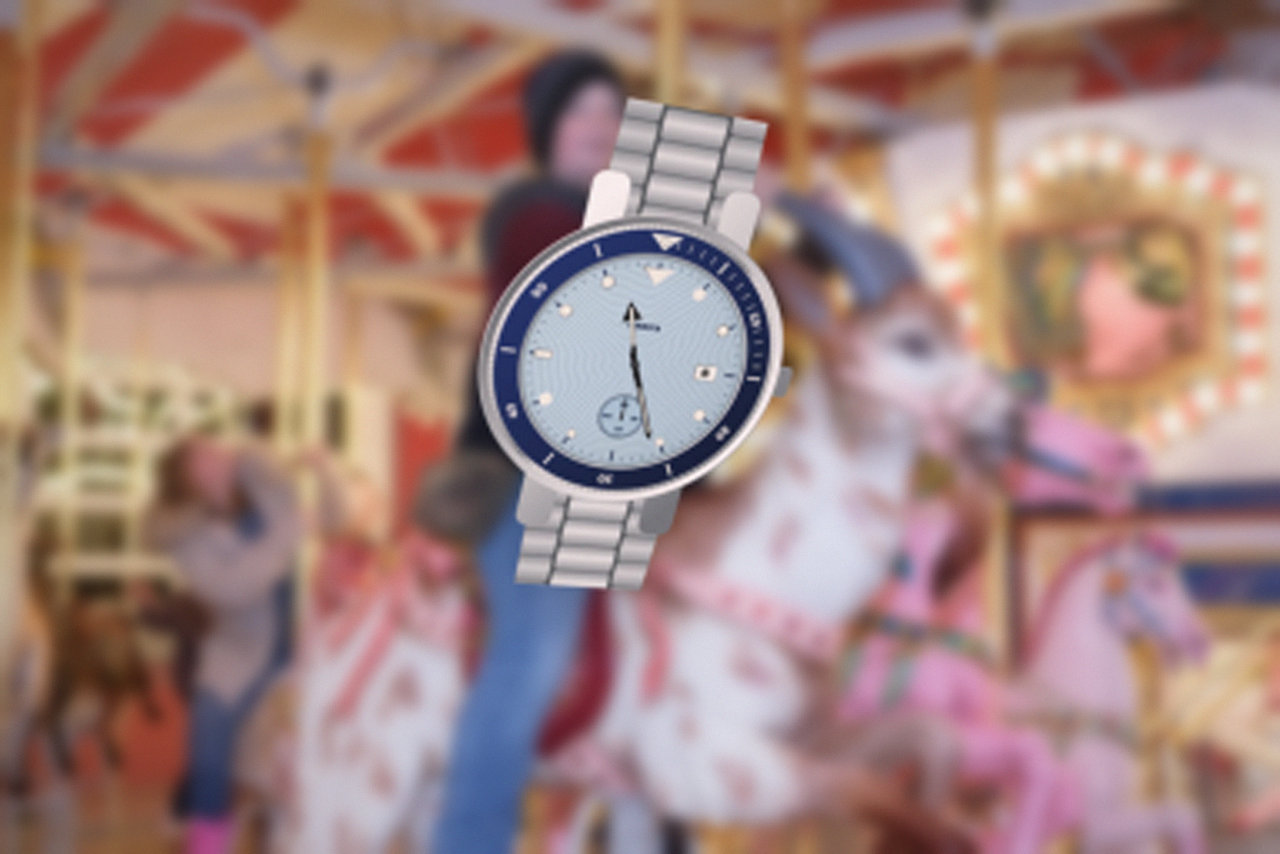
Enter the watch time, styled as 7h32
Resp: 11h26
